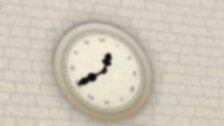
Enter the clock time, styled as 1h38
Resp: 12h40
